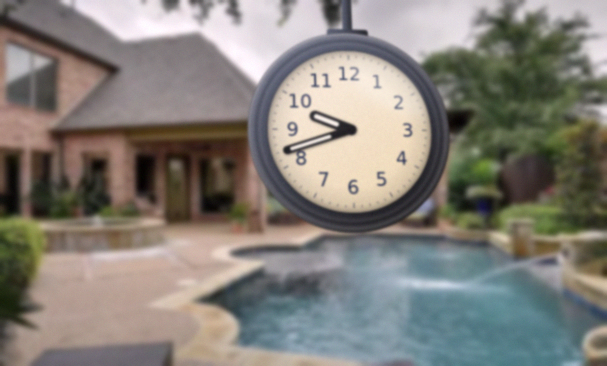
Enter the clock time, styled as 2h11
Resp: 9h42
